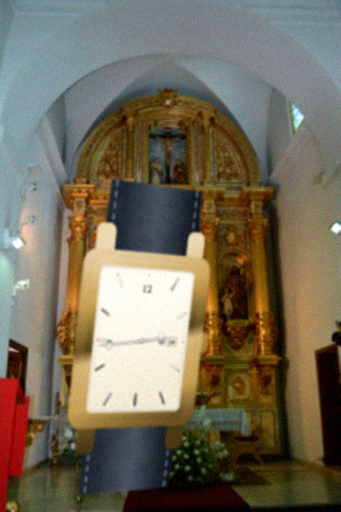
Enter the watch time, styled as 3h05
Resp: 2h44
